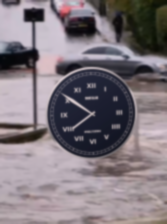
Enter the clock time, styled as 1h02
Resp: 7h51
